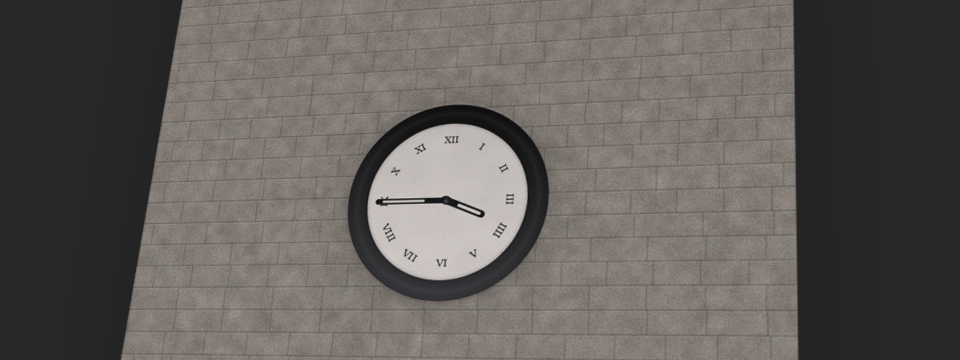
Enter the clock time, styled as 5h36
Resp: 3h45
